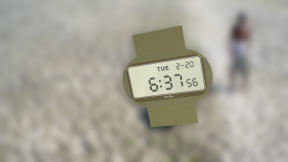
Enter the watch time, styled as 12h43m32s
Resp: 6h37m56s
